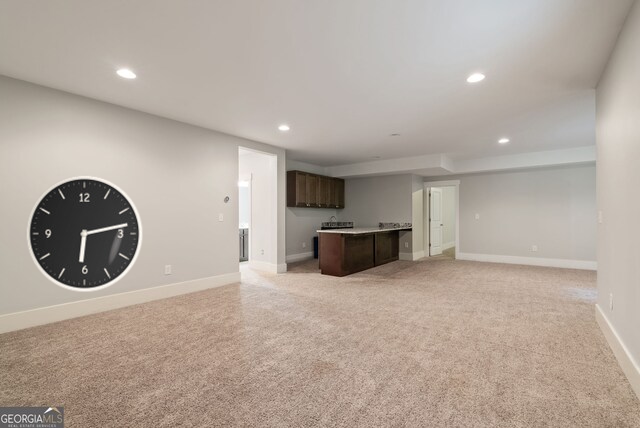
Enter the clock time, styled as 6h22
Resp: 6h13
